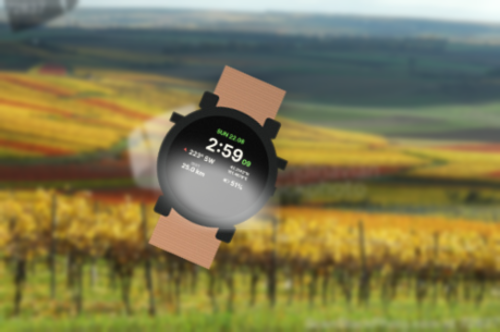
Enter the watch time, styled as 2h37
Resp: 2h59
